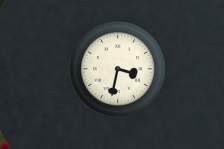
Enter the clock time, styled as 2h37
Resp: 3h32
